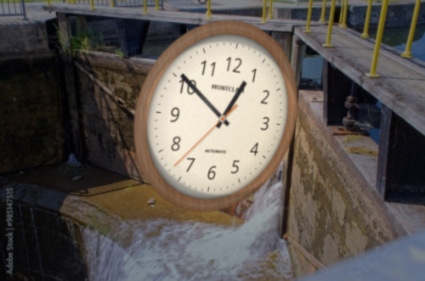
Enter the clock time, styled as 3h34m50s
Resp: 12h50m37s
